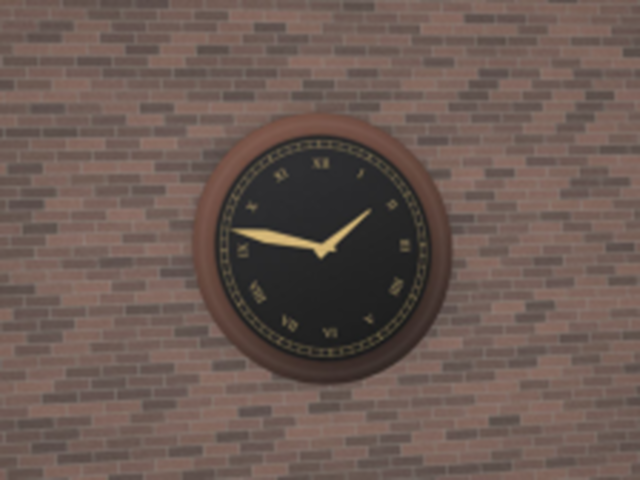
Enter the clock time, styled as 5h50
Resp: 1h47
